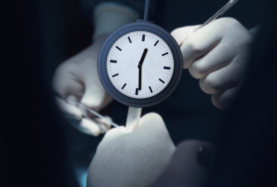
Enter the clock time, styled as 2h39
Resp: 12h29
